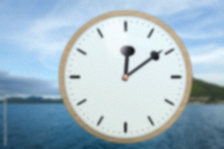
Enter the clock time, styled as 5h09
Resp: 12h09
